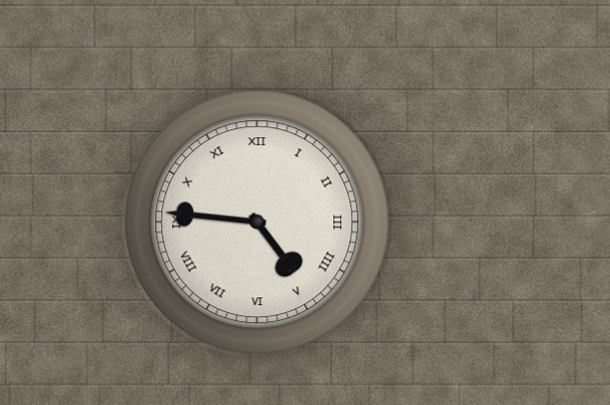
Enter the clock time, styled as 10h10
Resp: 4h46
